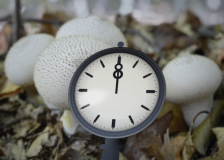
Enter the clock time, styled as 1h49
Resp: 12h00
